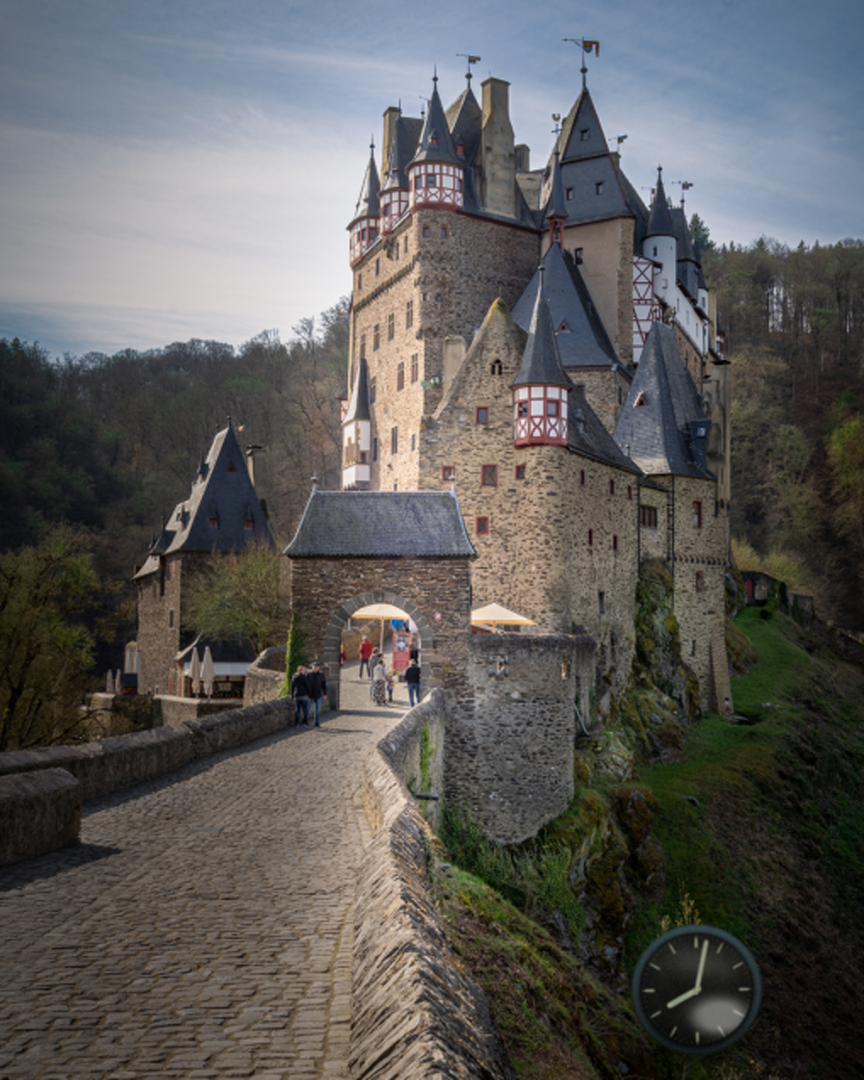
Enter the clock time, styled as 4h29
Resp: 8h02
